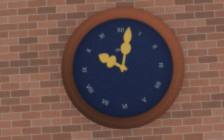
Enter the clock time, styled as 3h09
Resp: 10h02
